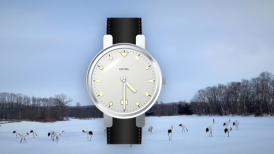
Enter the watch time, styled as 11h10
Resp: 4h30
